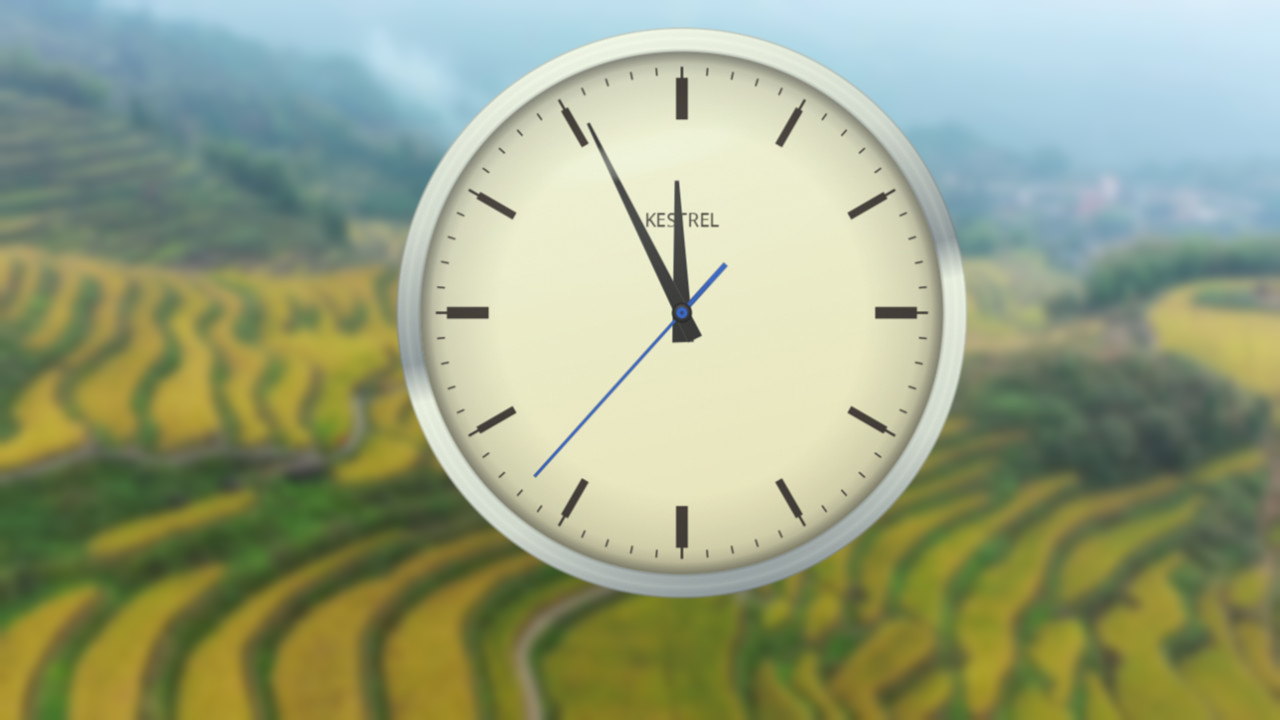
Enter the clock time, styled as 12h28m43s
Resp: 11h55m37s
